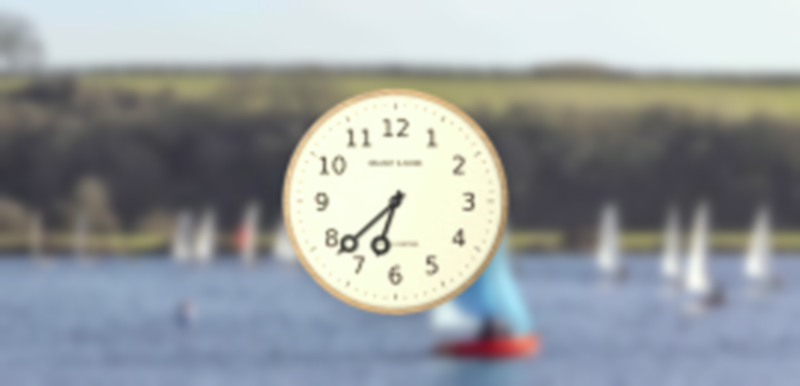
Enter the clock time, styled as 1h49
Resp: 6h38
